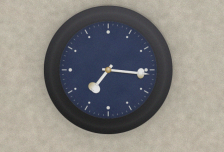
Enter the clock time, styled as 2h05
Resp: 7h16
